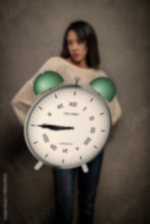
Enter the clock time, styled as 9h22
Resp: 8h45
